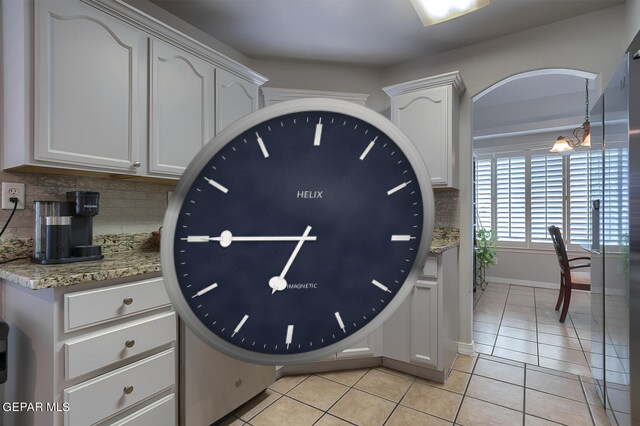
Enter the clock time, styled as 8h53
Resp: 6h45
